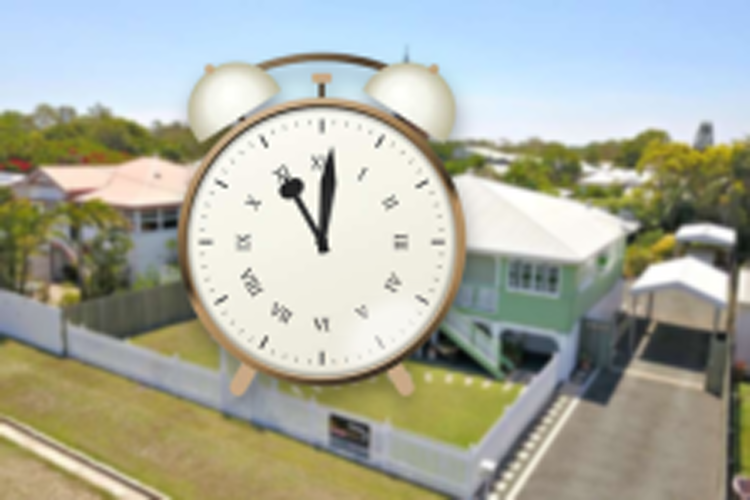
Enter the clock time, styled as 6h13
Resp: 11h01
